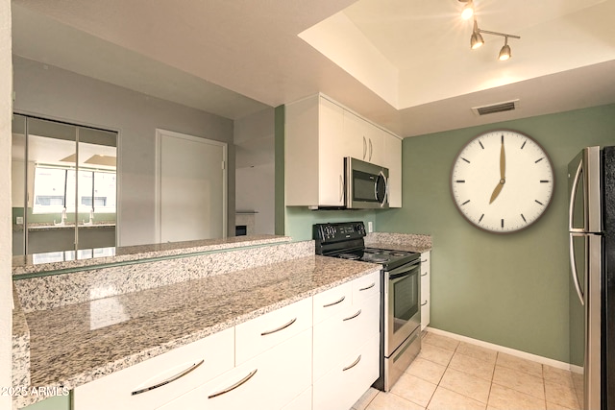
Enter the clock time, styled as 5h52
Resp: 7h00
